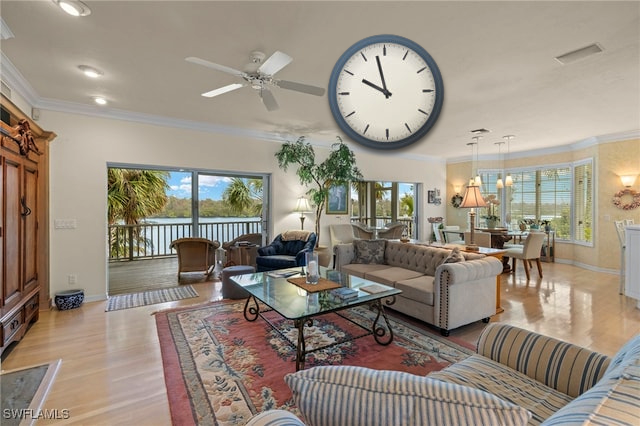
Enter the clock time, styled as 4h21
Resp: 9h58
